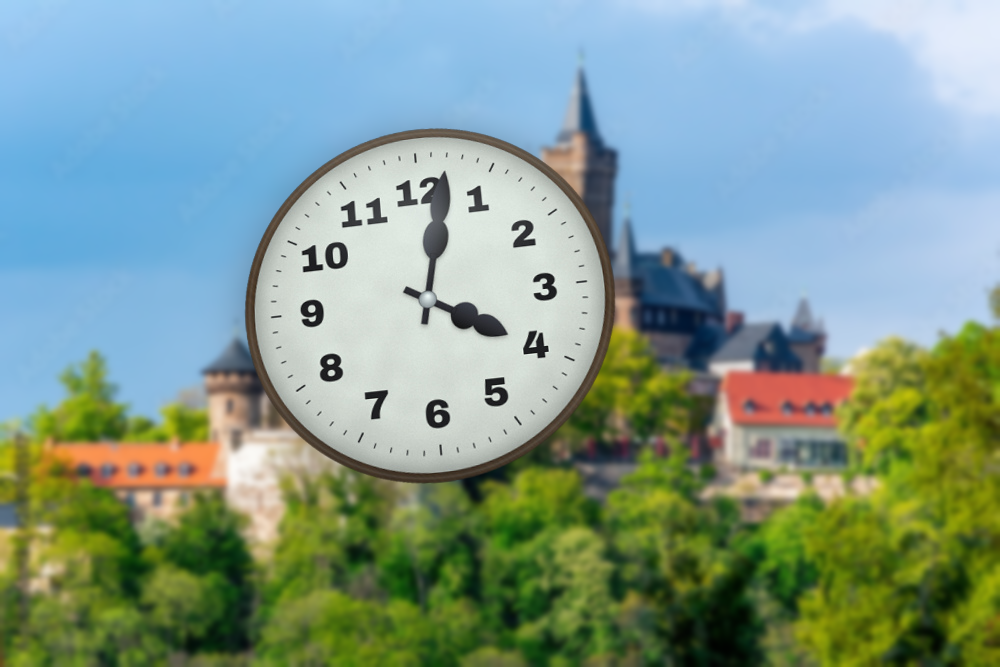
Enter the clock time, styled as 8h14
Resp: 4h02
